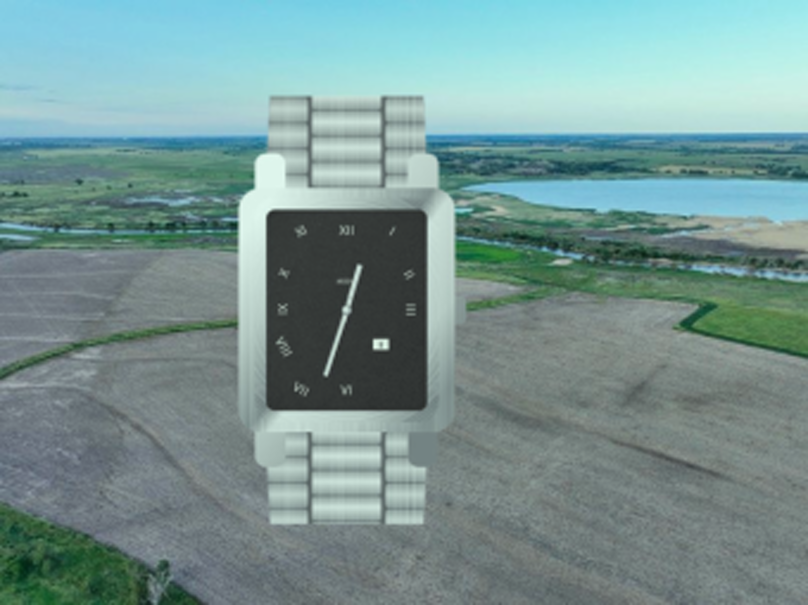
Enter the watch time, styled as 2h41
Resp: 12h33
